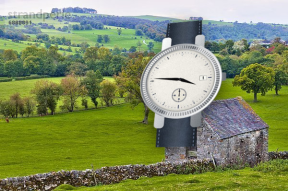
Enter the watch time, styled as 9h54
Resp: 3h46
